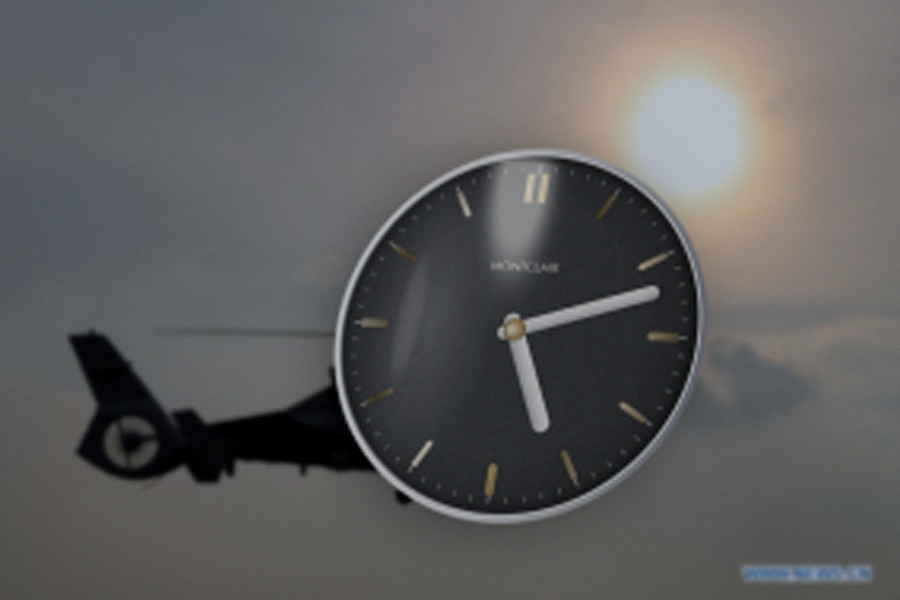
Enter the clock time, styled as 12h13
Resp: 5h12
